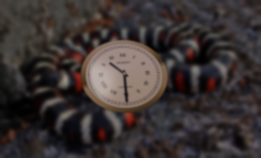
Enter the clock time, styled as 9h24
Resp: 10h30
